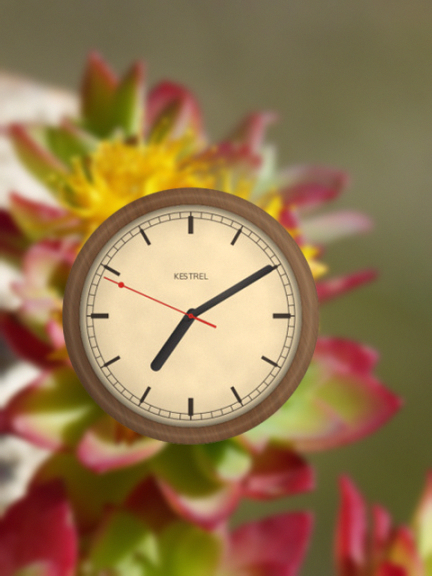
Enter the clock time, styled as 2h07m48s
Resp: 7h09m49s
